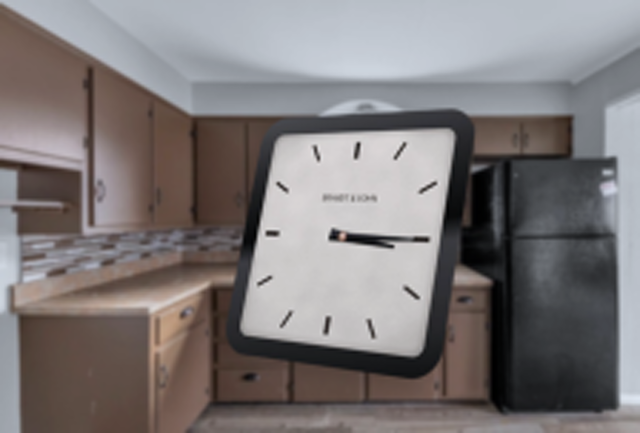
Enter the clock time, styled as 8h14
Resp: 3h15
